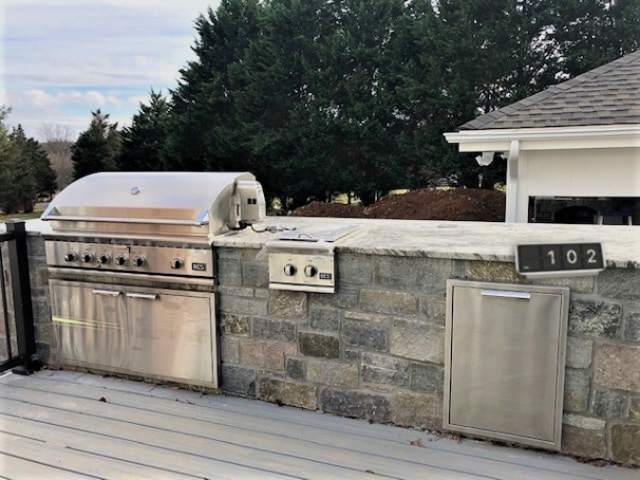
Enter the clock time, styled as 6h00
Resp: 1h02
